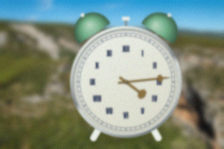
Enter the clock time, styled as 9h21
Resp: 4h14
